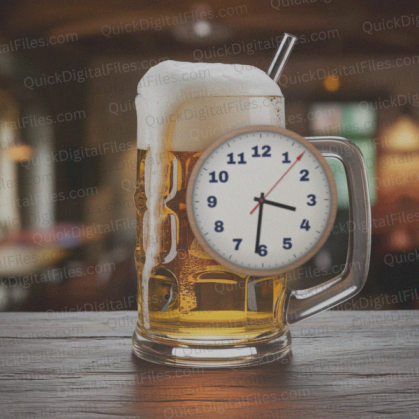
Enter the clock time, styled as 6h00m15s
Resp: 3h31m07s
